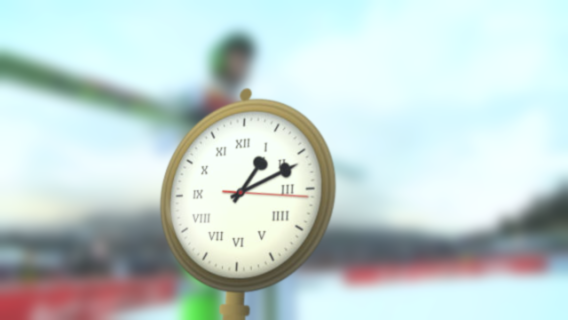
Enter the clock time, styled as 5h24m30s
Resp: 1h11m16s
